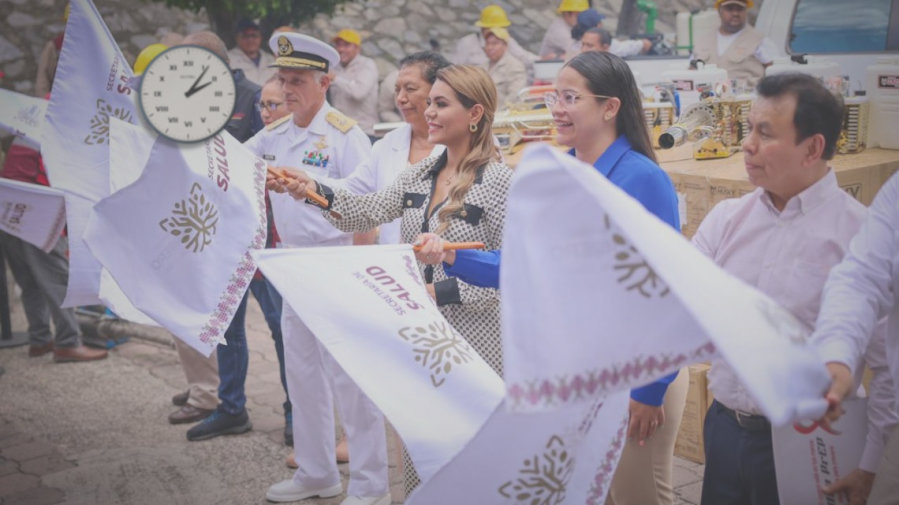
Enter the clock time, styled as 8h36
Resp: 2h06
